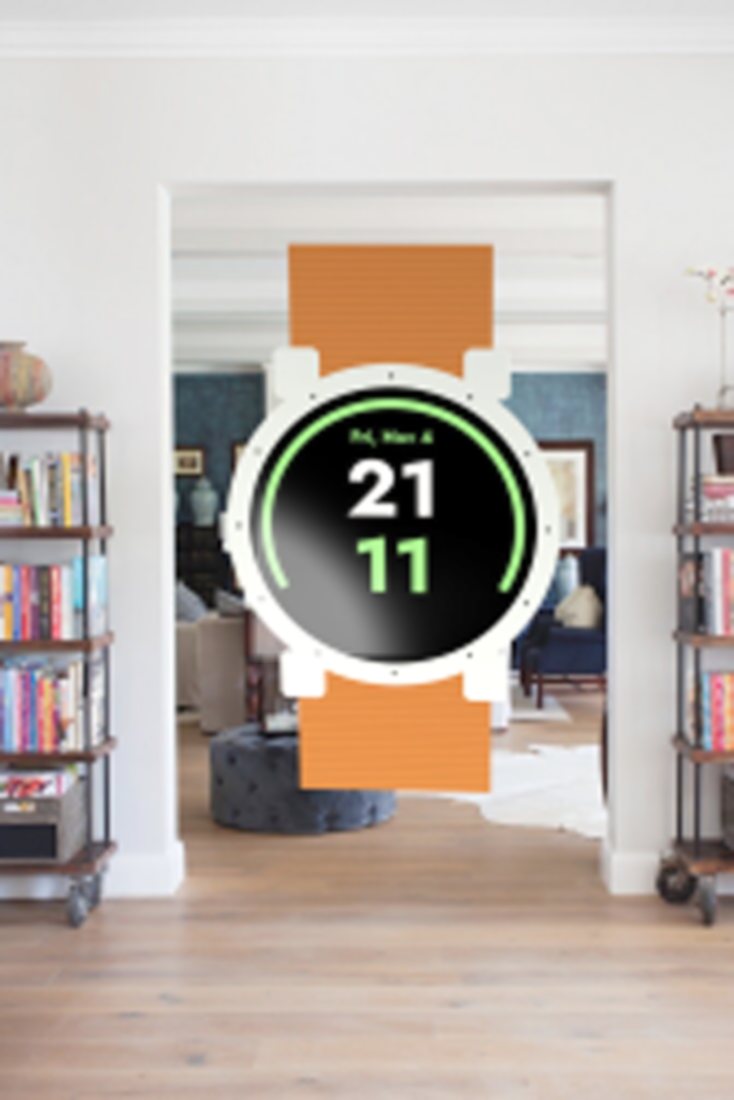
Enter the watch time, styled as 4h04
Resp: 21h11
